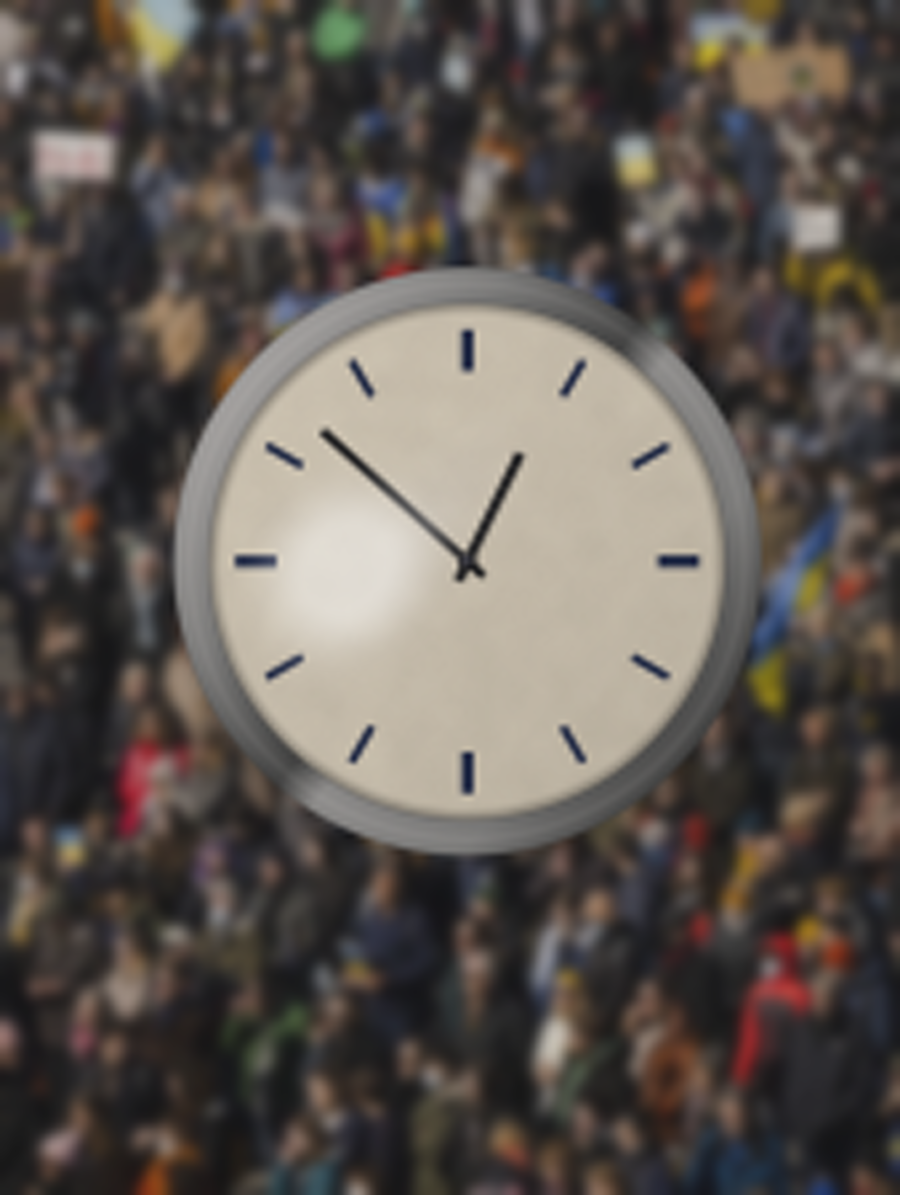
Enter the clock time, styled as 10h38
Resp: 12h52
